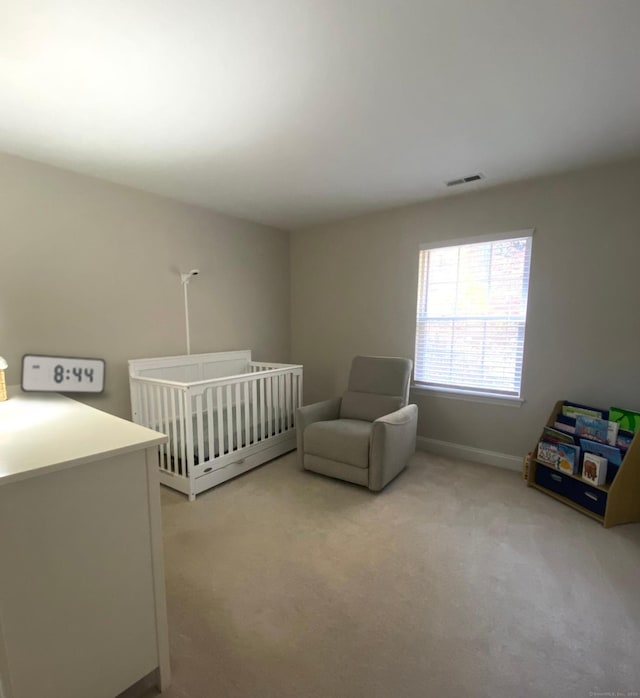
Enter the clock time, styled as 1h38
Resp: 8h44
